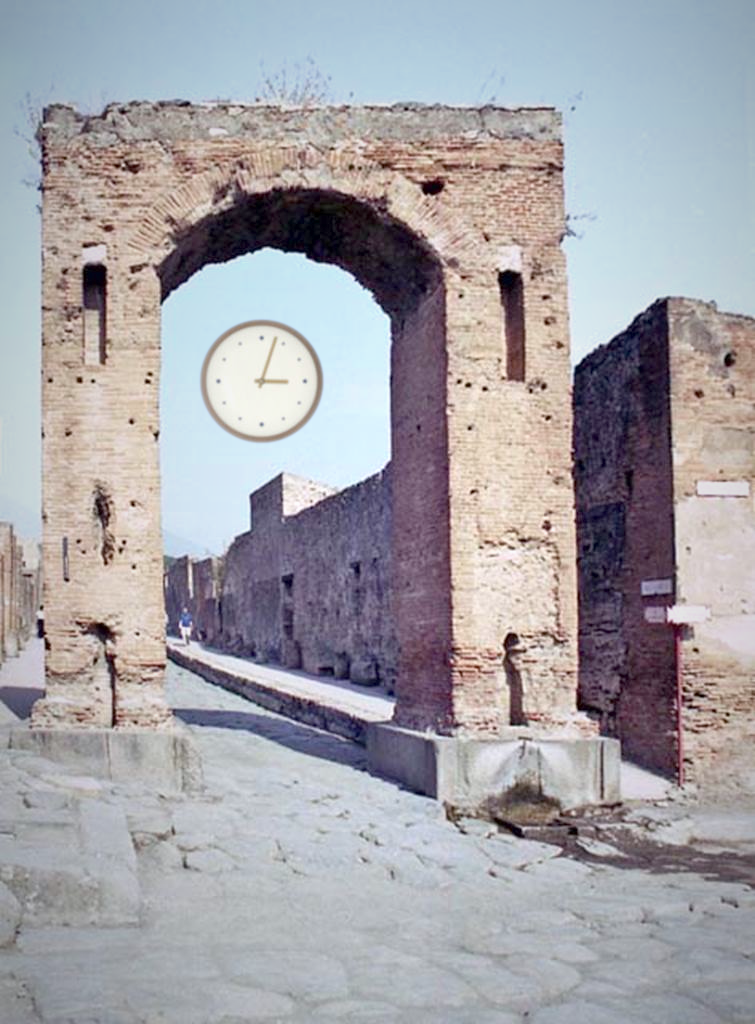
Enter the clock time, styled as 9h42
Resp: 3h03
